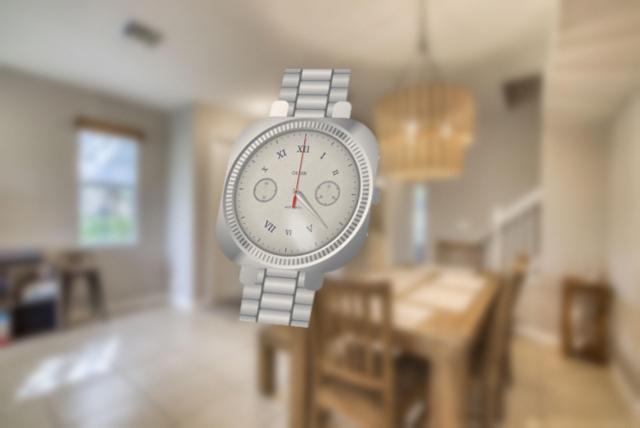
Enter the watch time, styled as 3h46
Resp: 4h22
